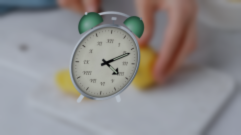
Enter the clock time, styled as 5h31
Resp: 4h11
